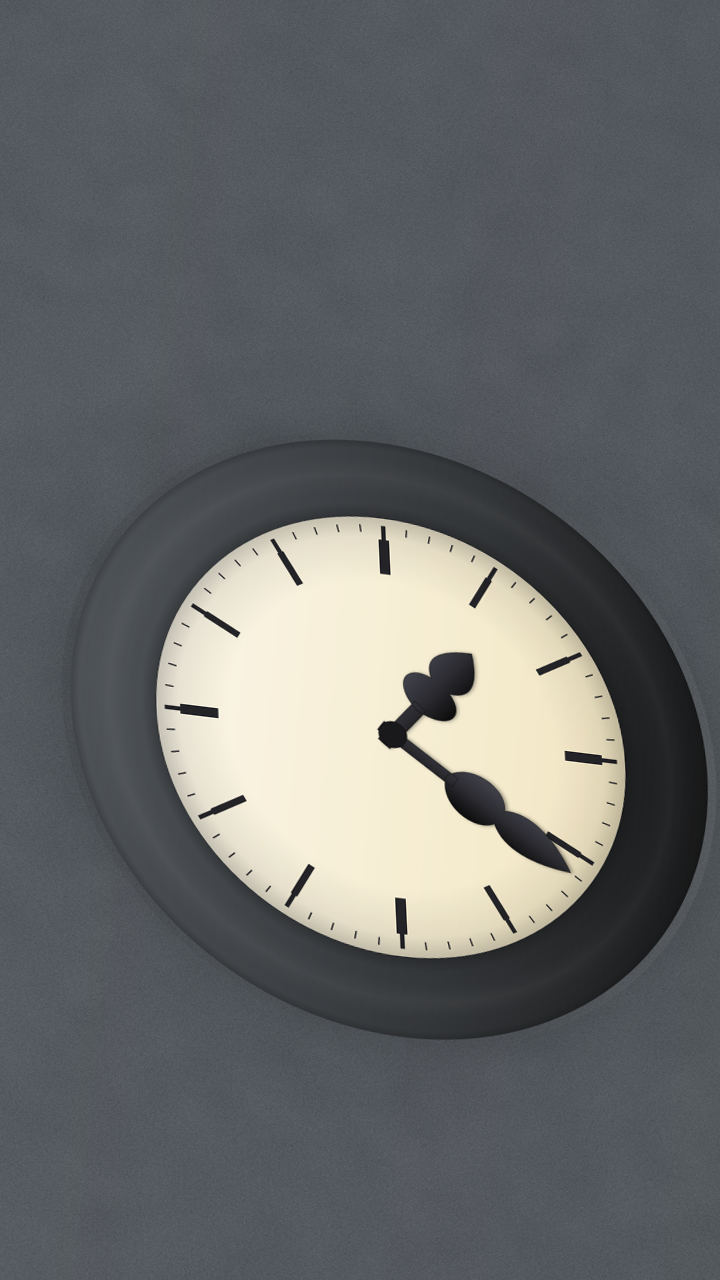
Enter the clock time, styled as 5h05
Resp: 1h21
